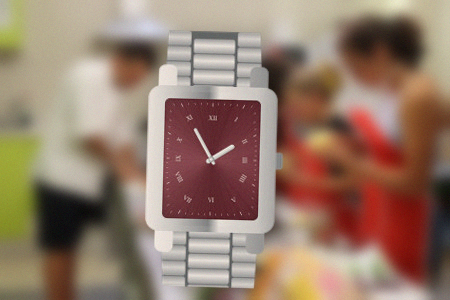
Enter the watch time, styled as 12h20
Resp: 1h55
